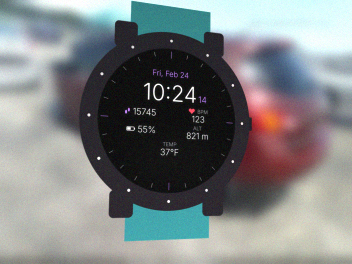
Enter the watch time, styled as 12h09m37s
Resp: 10h24m14s
